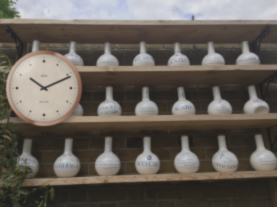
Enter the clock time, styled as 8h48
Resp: 10h11
